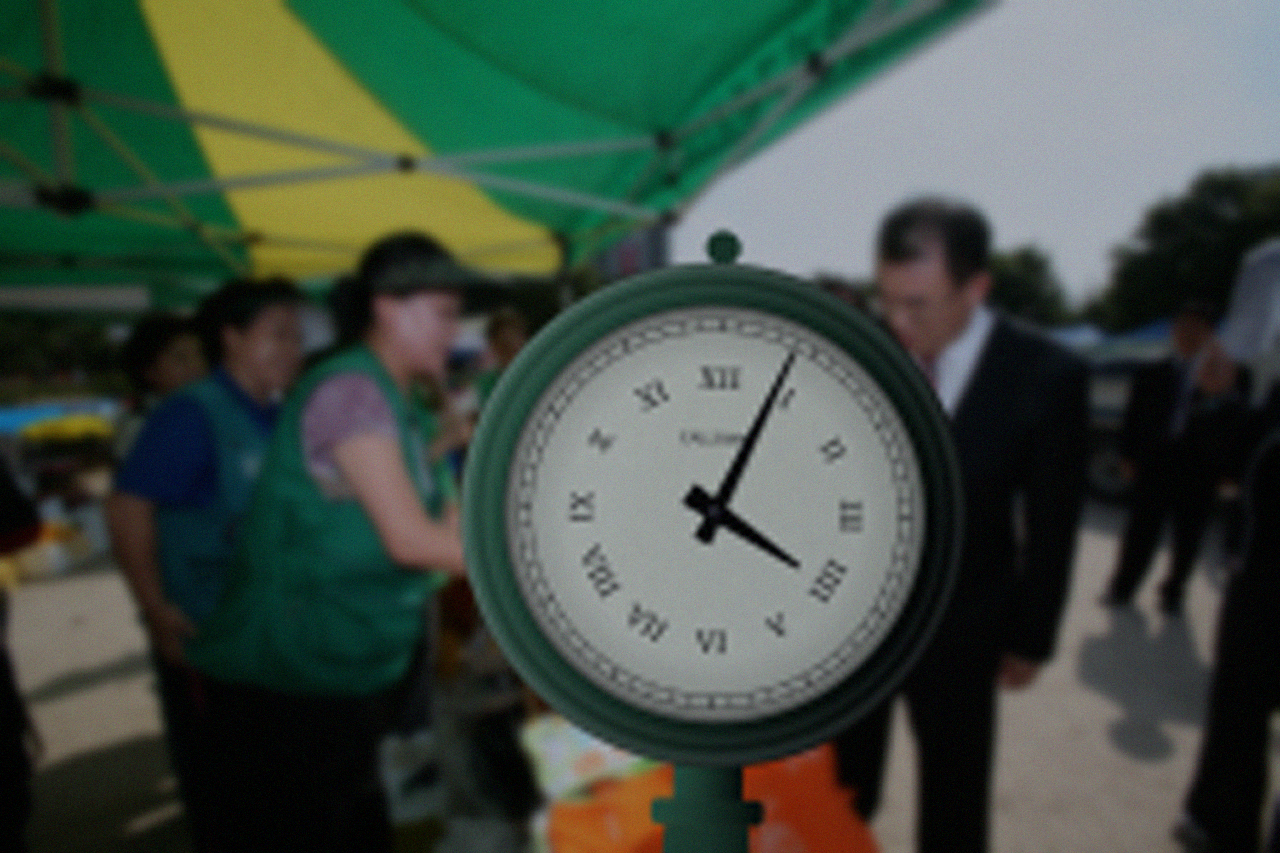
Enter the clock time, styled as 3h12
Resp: 4h04
